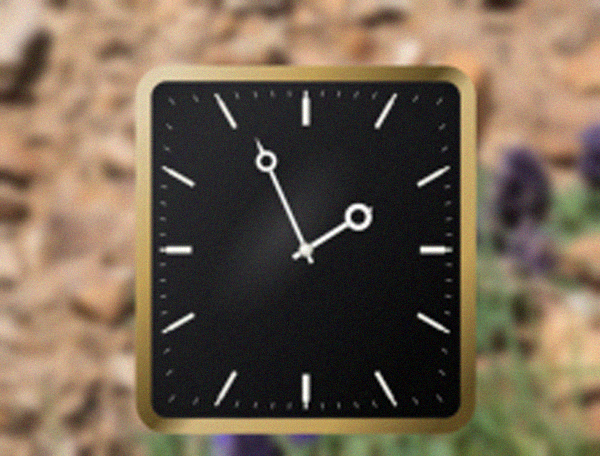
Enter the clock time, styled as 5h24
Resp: 1h56
